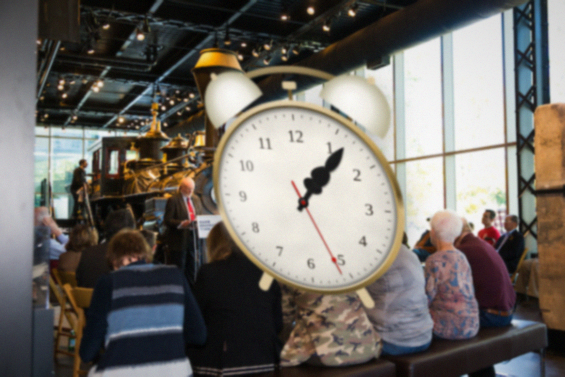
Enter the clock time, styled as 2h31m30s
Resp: 1h06m26s
